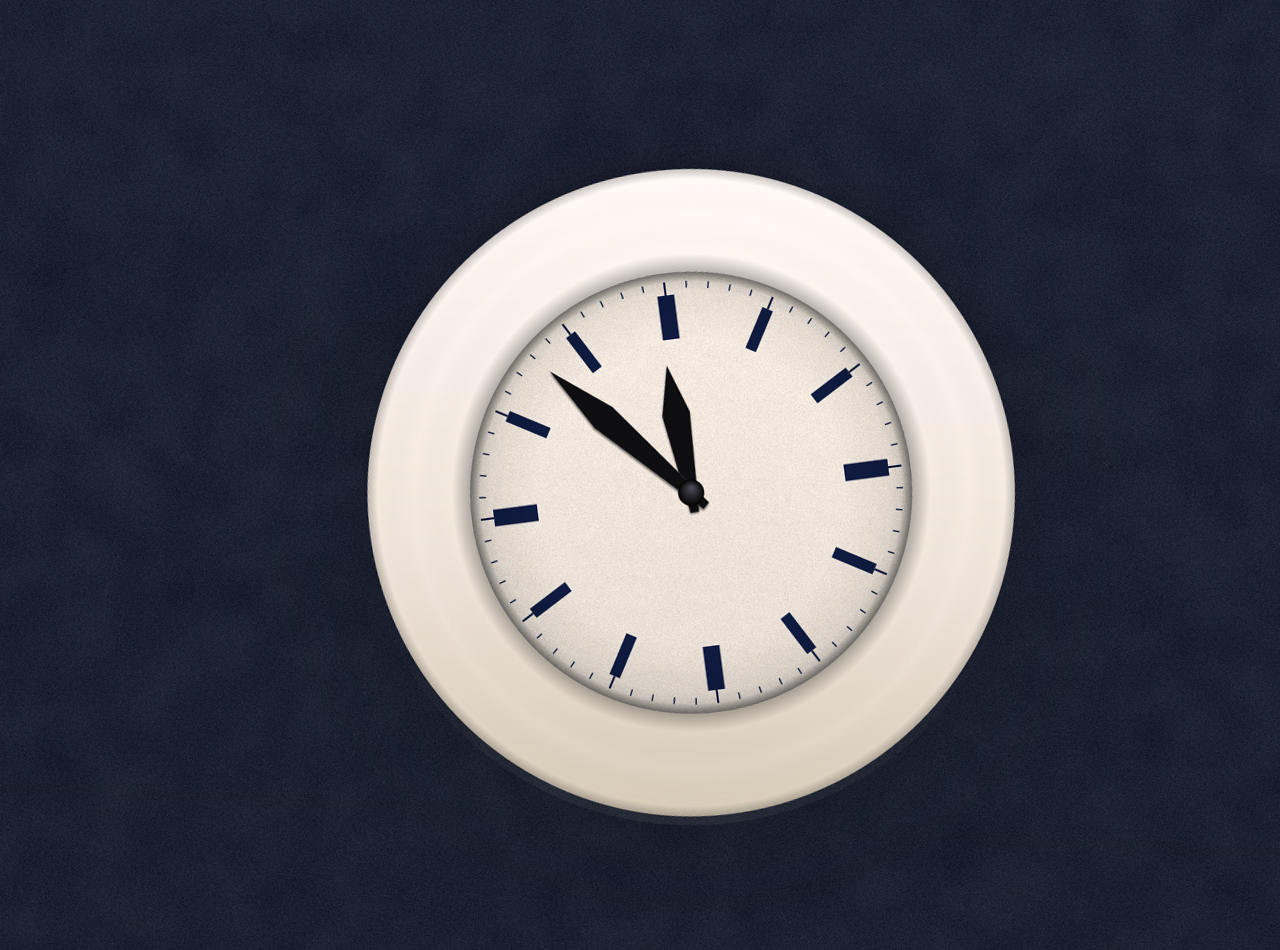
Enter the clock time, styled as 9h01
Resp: 11h53
